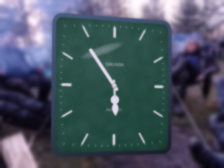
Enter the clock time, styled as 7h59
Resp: 5h54
